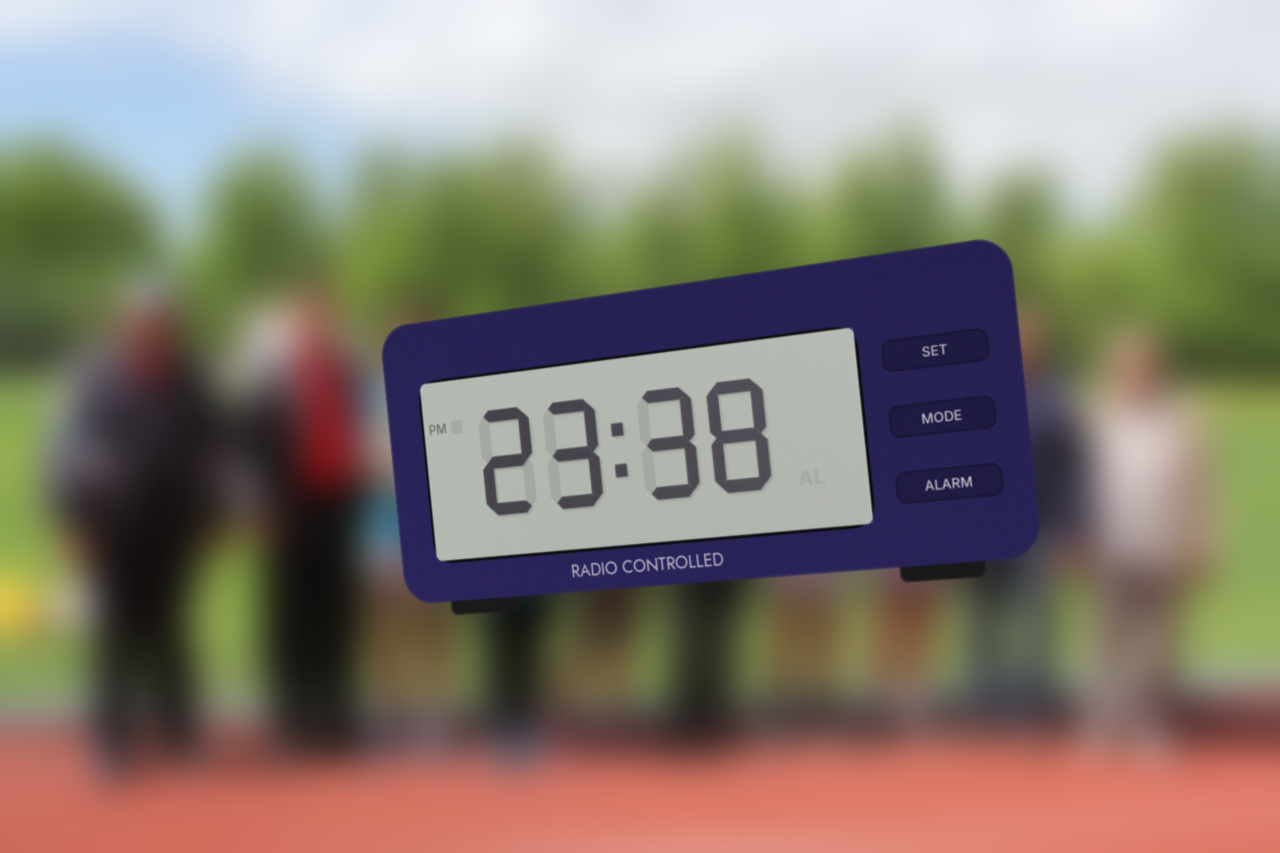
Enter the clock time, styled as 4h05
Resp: 23h38
